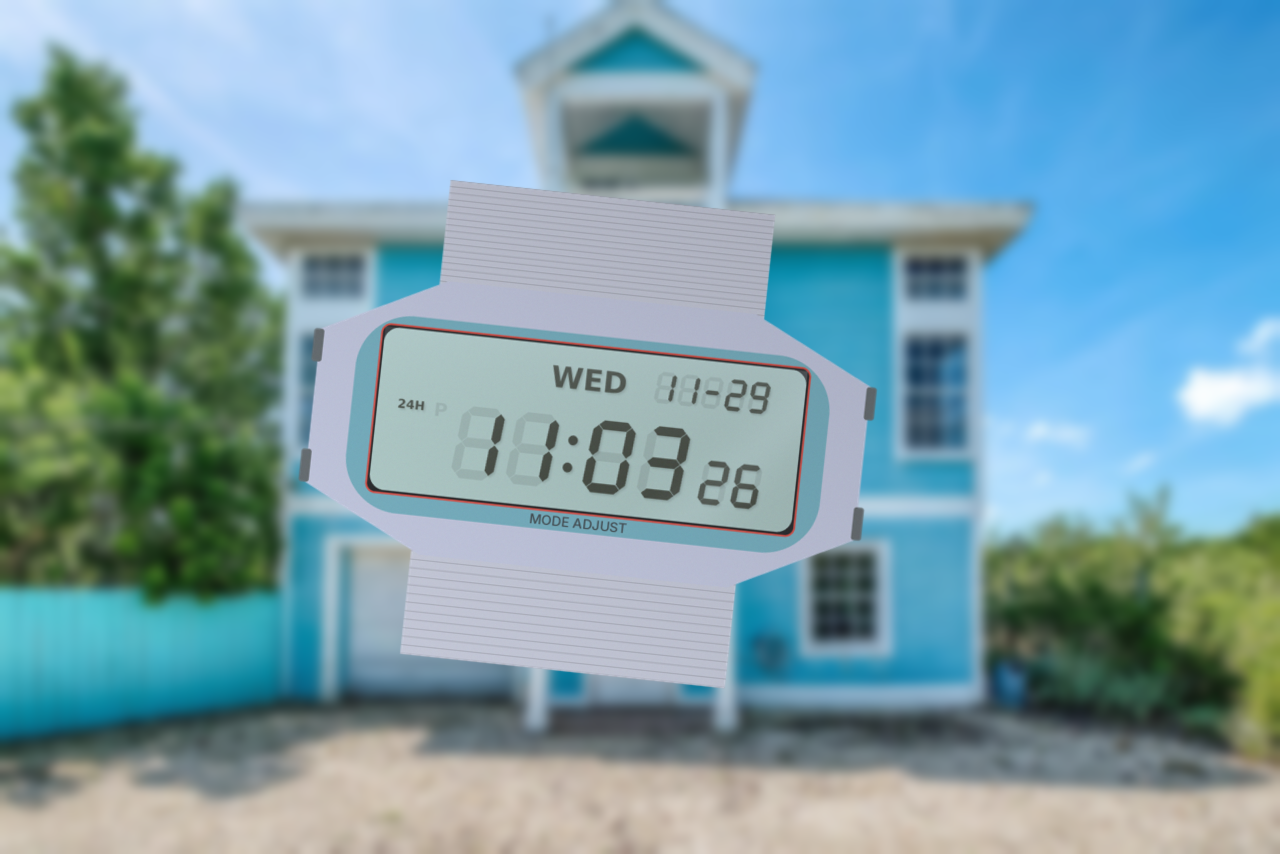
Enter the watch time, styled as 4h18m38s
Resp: 11h03m26s
